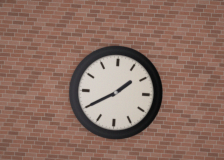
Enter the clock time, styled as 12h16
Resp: 1h40
